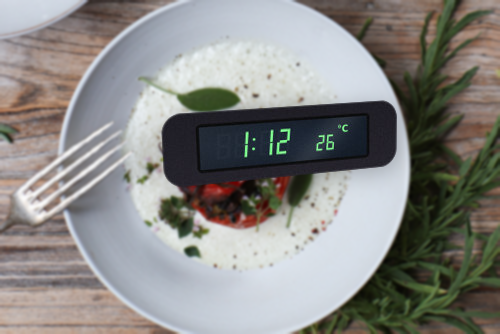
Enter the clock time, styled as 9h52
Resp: 1h12
